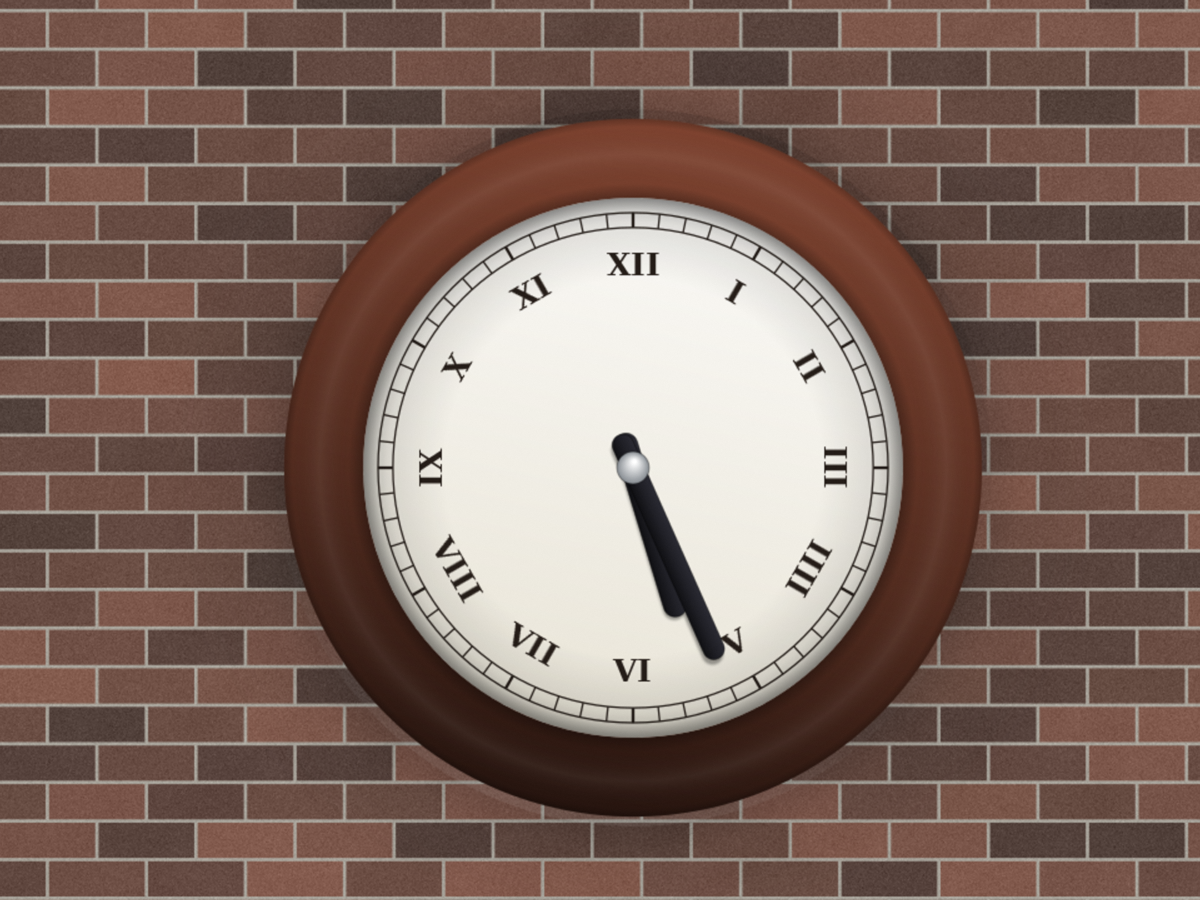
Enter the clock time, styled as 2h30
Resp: 5h26
